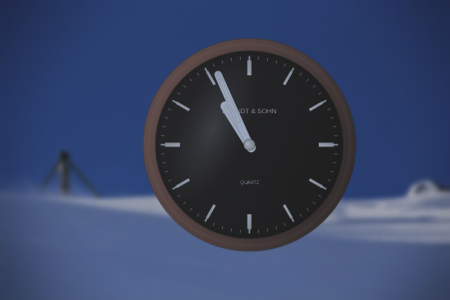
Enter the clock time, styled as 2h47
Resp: 10h56
